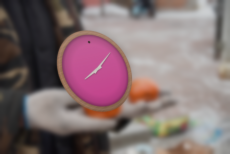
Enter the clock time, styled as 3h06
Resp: 8h09
